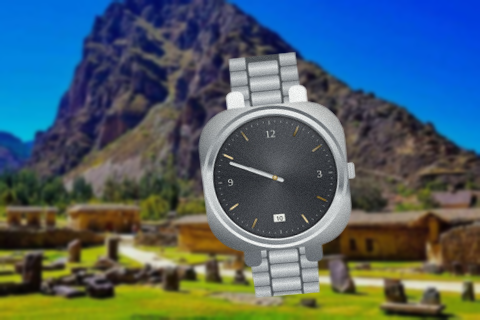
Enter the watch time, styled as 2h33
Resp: 9h49
